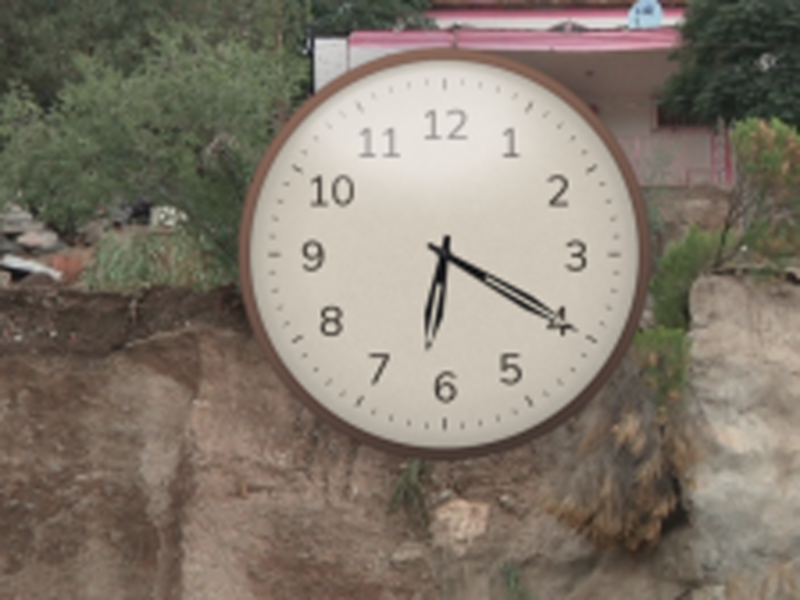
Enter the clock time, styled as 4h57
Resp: 6h20
